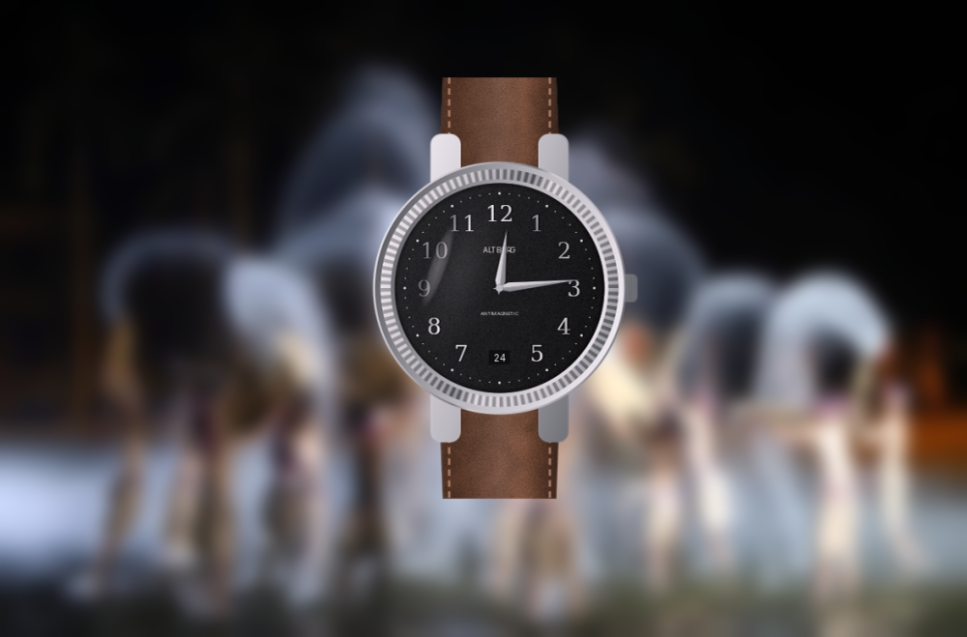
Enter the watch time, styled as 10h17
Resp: 12h14
